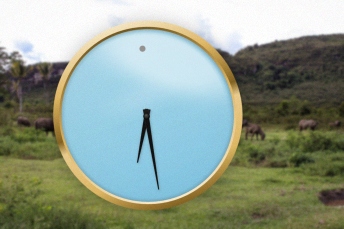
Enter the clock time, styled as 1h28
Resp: 6h29
